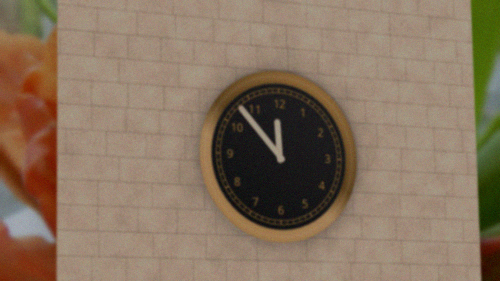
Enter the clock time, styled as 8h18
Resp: 11h53
